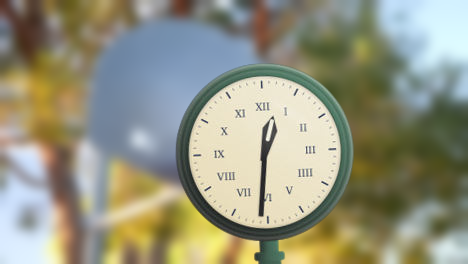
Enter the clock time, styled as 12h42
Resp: 12h31
